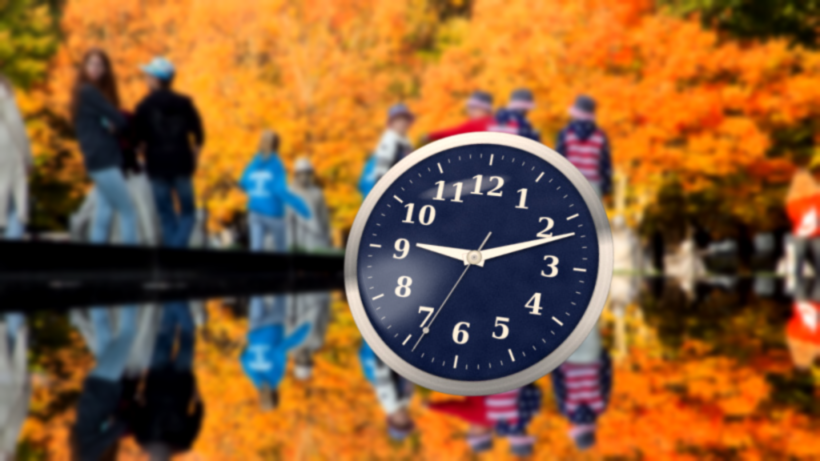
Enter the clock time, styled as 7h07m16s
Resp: 9h11m34s
